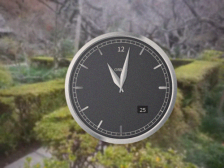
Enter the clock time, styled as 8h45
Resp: 11h02
